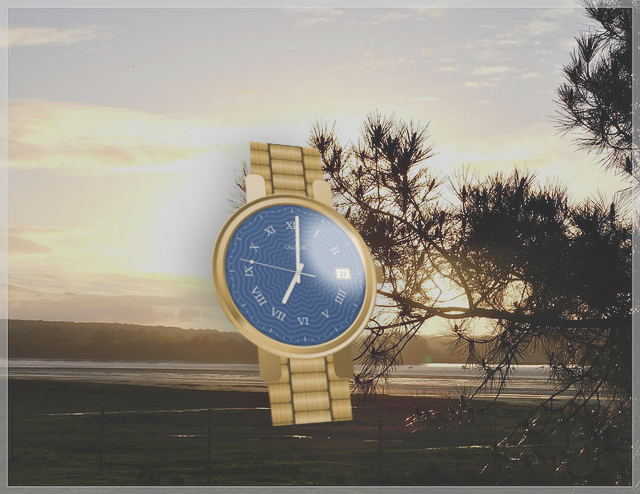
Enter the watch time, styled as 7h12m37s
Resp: 7h00m47s
